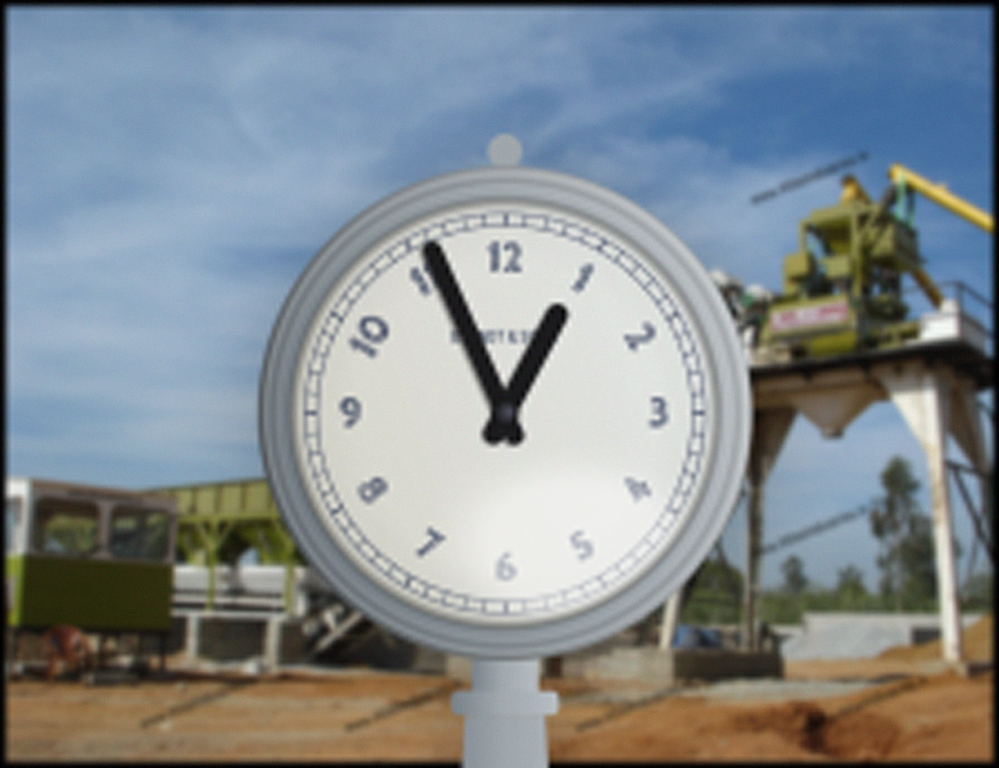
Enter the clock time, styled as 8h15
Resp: 12h56
